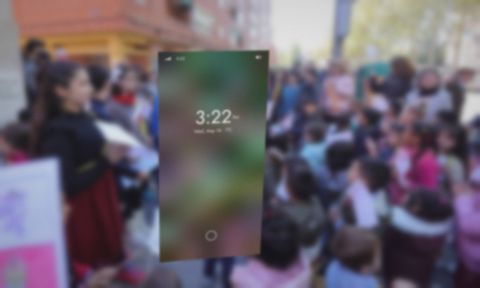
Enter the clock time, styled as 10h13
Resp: 3h22
